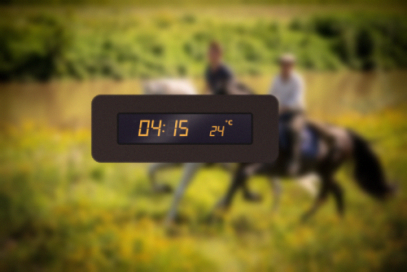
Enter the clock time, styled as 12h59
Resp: 4h15
